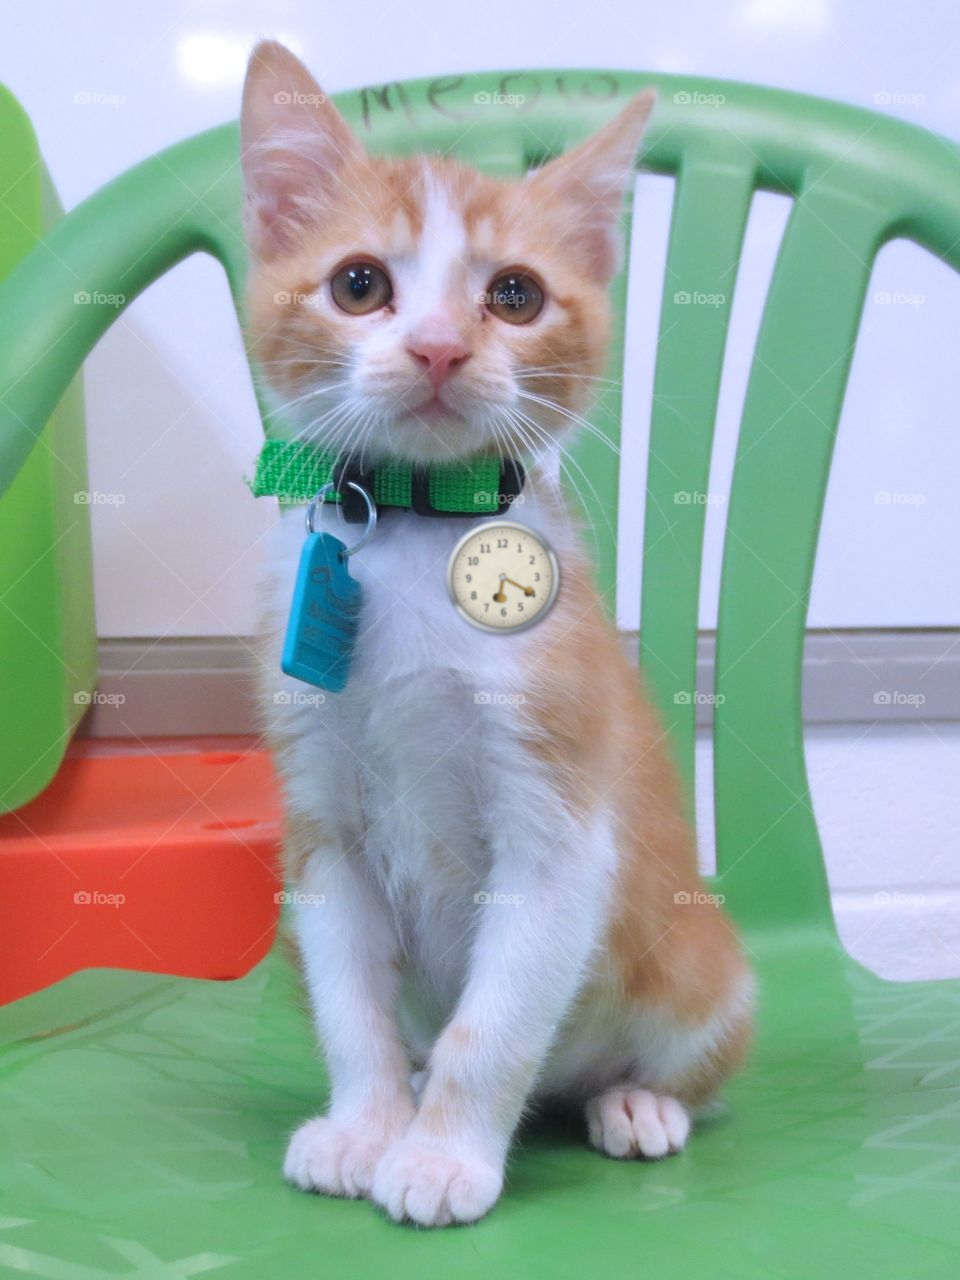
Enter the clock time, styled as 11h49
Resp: 6h20
